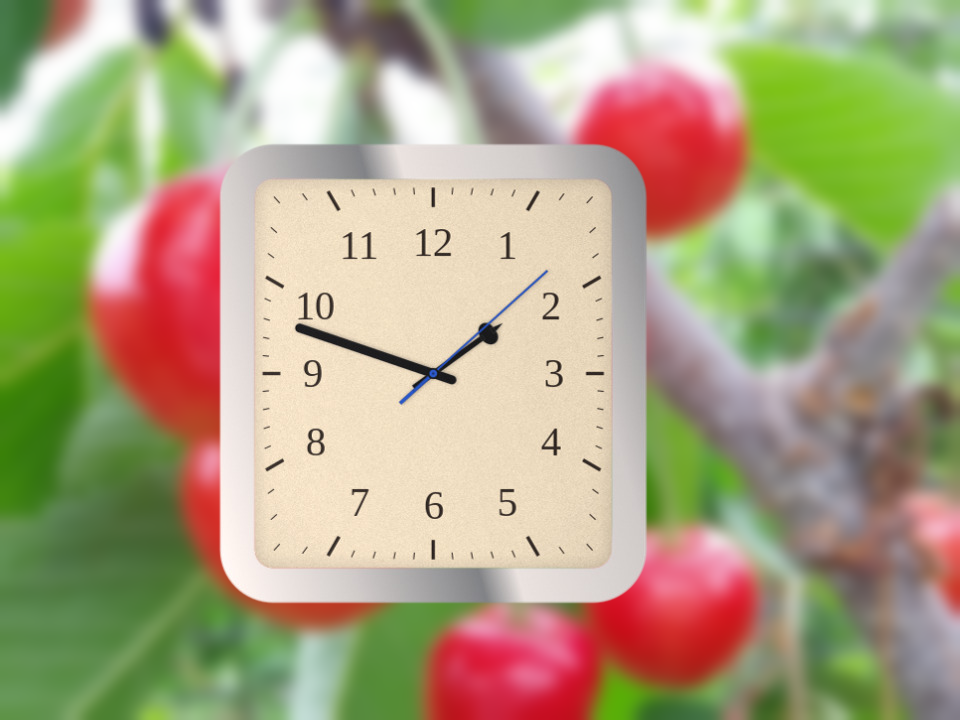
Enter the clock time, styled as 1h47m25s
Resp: 1h48m08s
